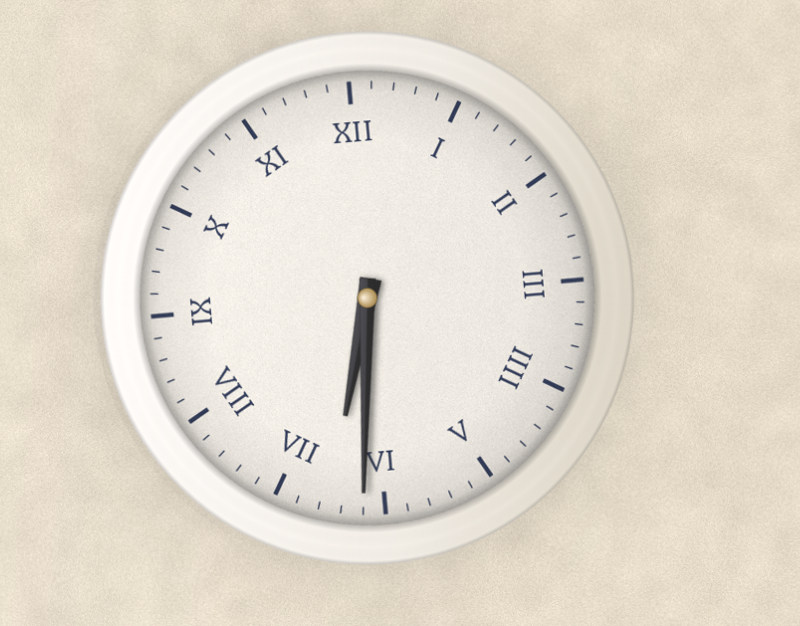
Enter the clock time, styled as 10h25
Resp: 6h31
